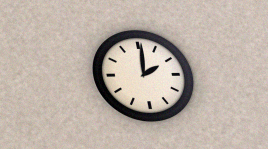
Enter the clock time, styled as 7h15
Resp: 2h01
